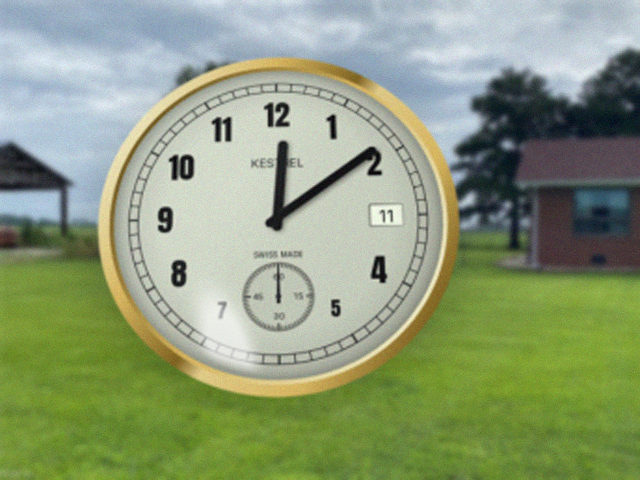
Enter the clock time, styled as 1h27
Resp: 12h09
